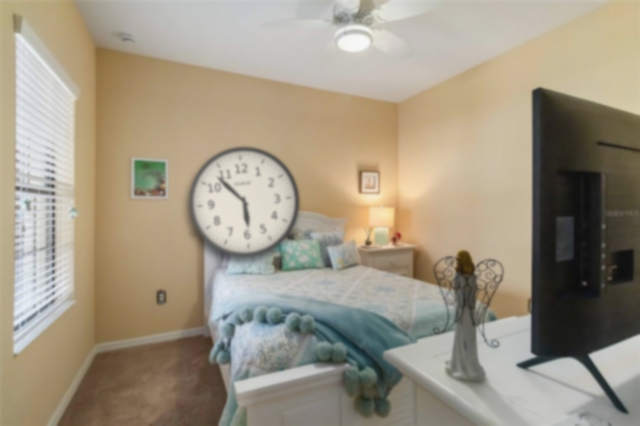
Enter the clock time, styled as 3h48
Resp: 5h53
